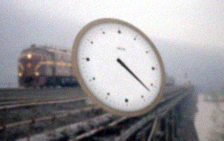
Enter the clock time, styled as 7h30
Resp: 4h22
